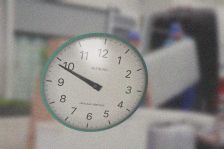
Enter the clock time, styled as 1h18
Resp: 9h49
